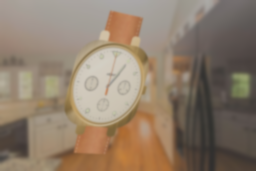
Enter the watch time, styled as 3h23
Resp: 1h05
